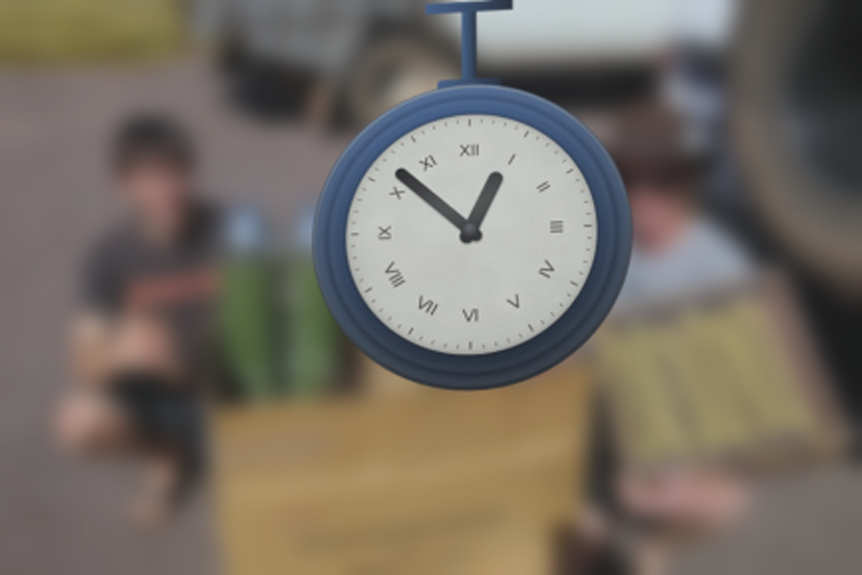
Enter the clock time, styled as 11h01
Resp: 12h52
